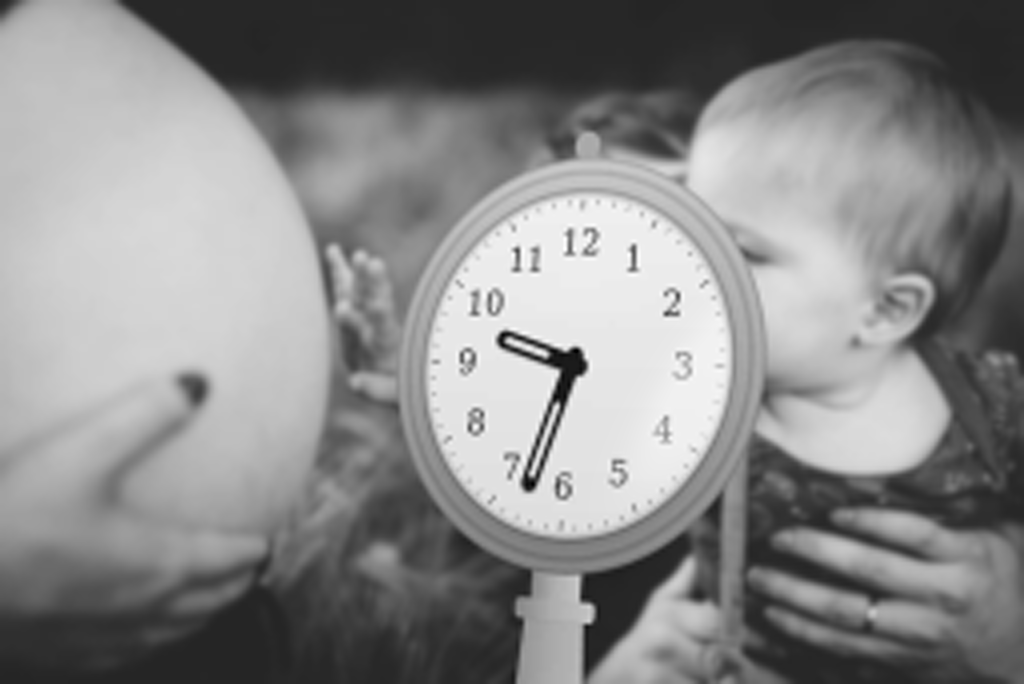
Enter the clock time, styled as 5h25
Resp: 9h33
